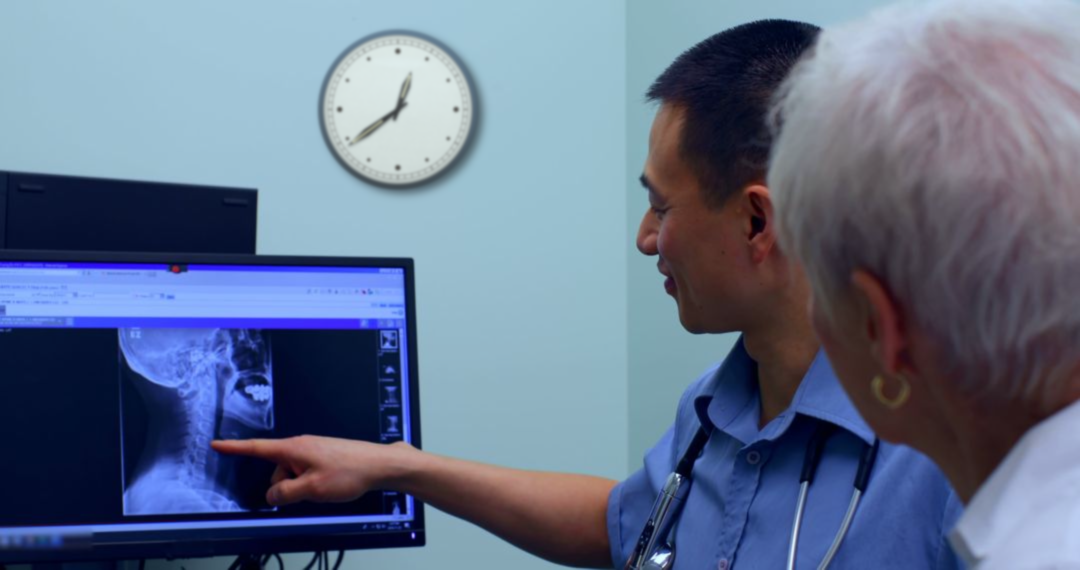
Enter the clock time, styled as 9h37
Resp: 12h39
